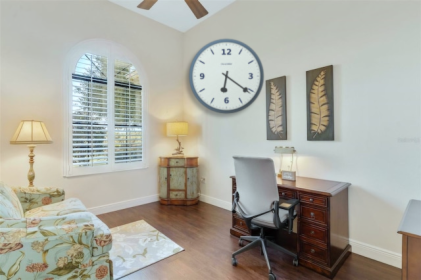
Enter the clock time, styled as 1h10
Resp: 6h21
